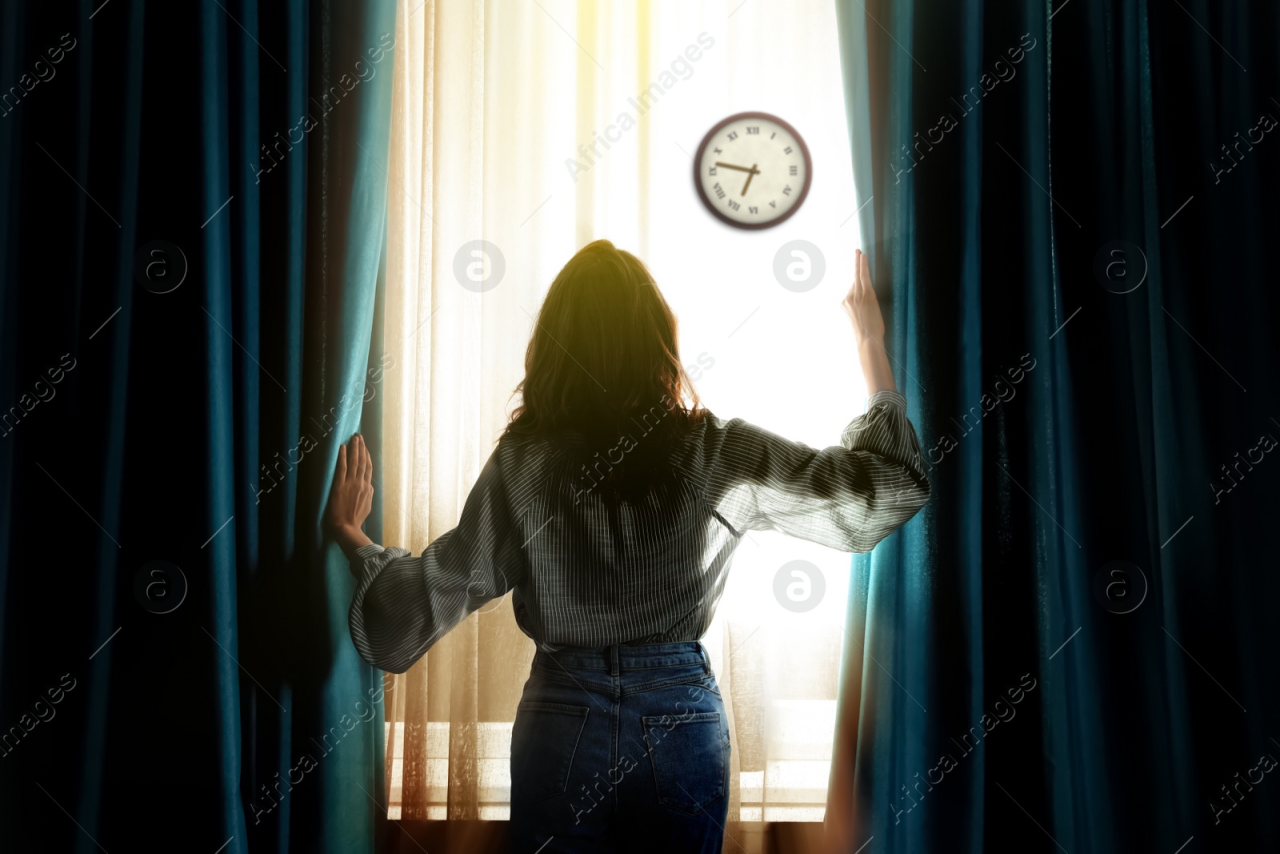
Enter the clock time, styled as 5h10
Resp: 6h47
